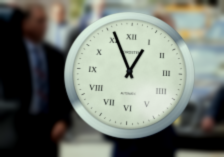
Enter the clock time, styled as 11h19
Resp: 12h56
